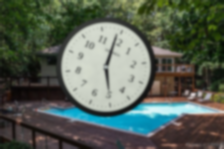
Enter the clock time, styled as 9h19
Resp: 4h59
